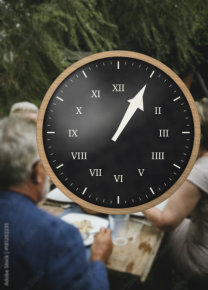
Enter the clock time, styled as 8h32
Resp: 1h05
